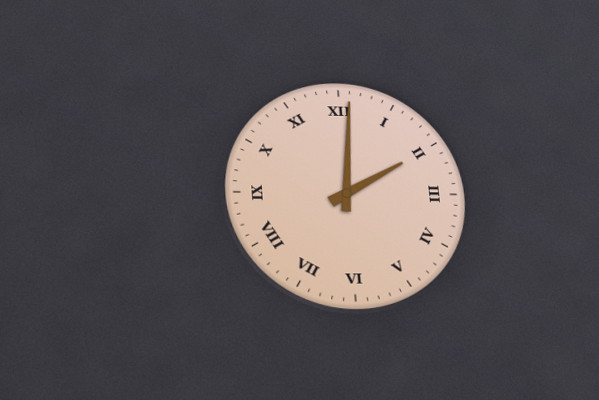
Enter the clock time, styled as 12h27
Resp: 2h01
